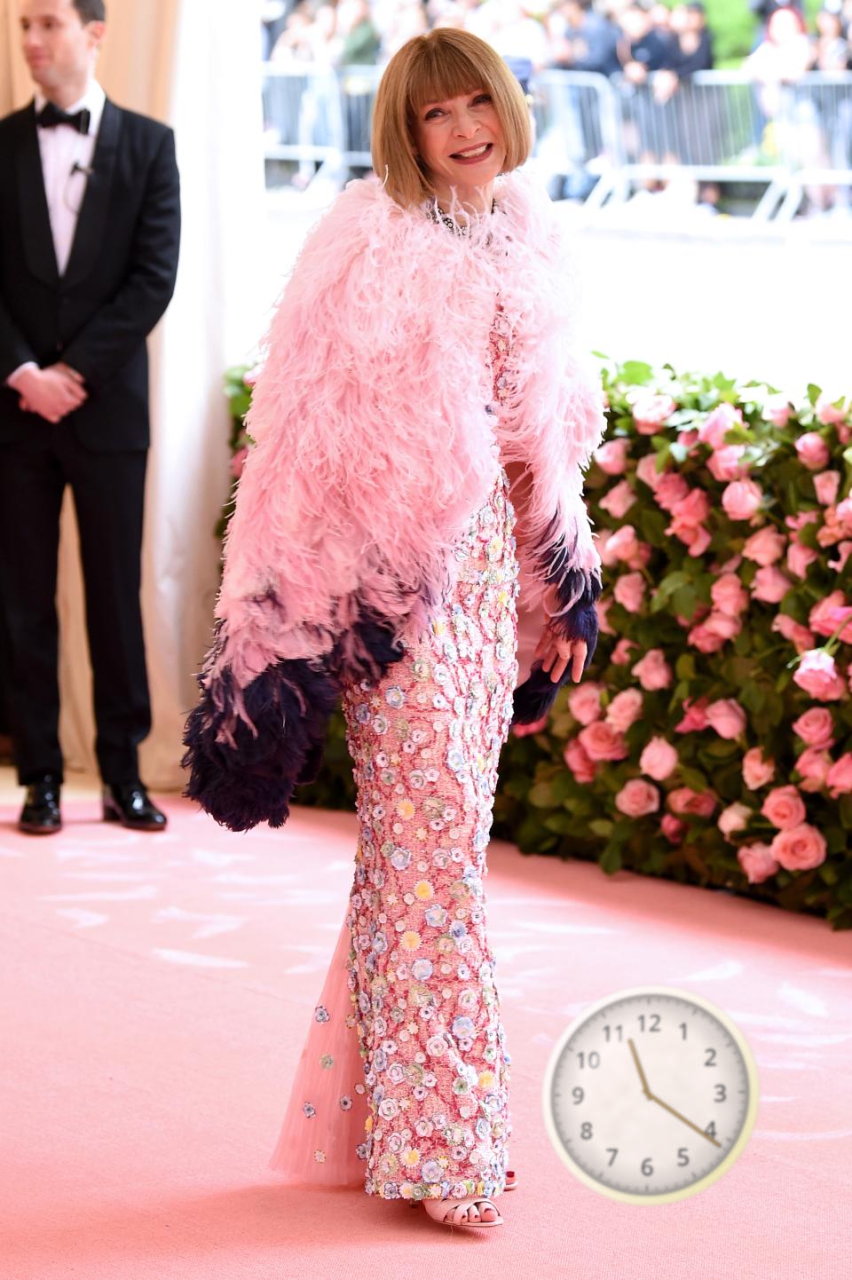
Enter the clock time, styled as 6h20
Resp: 11h21
